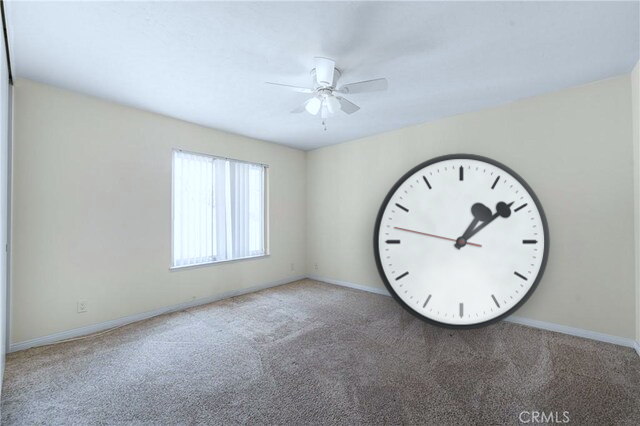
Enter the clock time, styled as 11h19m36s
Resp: 1h08m47s
